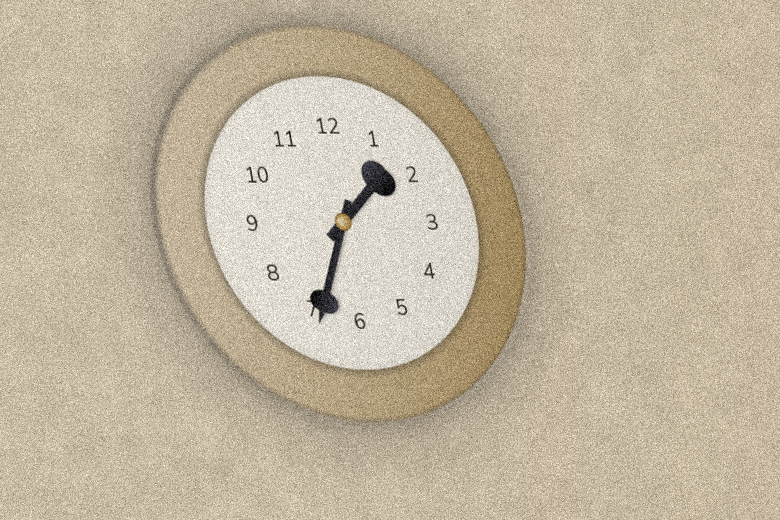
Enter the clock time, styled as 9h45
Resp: 1h34
